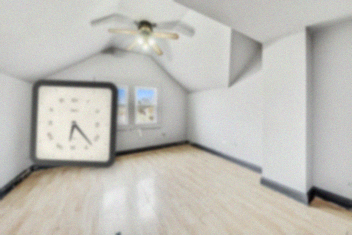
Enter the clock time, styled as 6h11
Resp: 6h23
